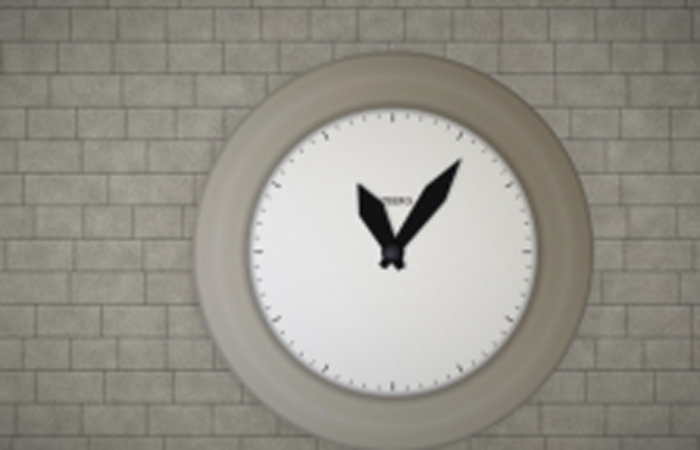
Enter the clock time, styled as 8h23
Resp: 11h06
